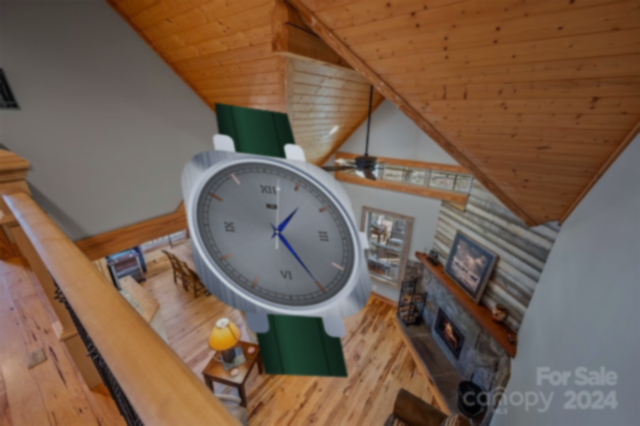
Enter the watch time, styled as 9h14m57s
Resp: 1h25m02s
